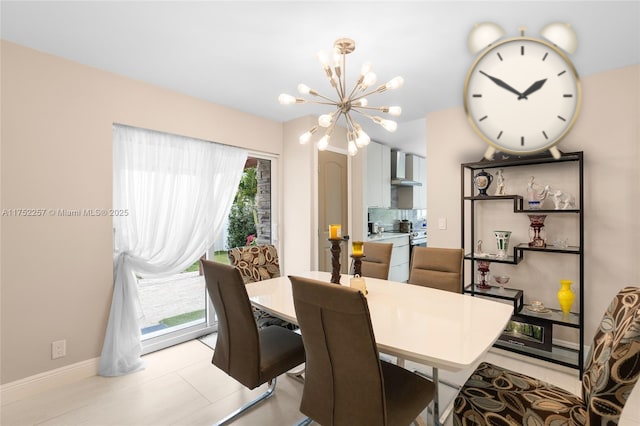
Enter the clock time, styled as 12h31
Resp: 1h50
